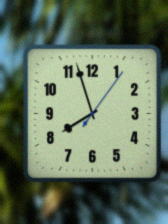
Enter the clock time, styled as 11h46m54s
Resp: 7h57m06s
